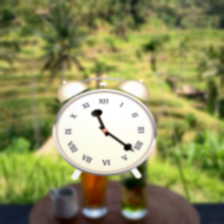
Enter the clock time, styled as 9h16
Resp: 11h22
